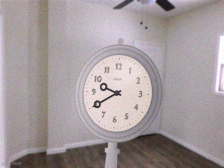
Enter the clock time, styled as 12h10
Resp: 9h40
